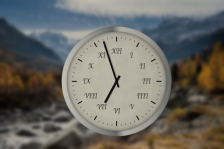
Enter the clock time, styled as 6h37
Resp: 6h57
